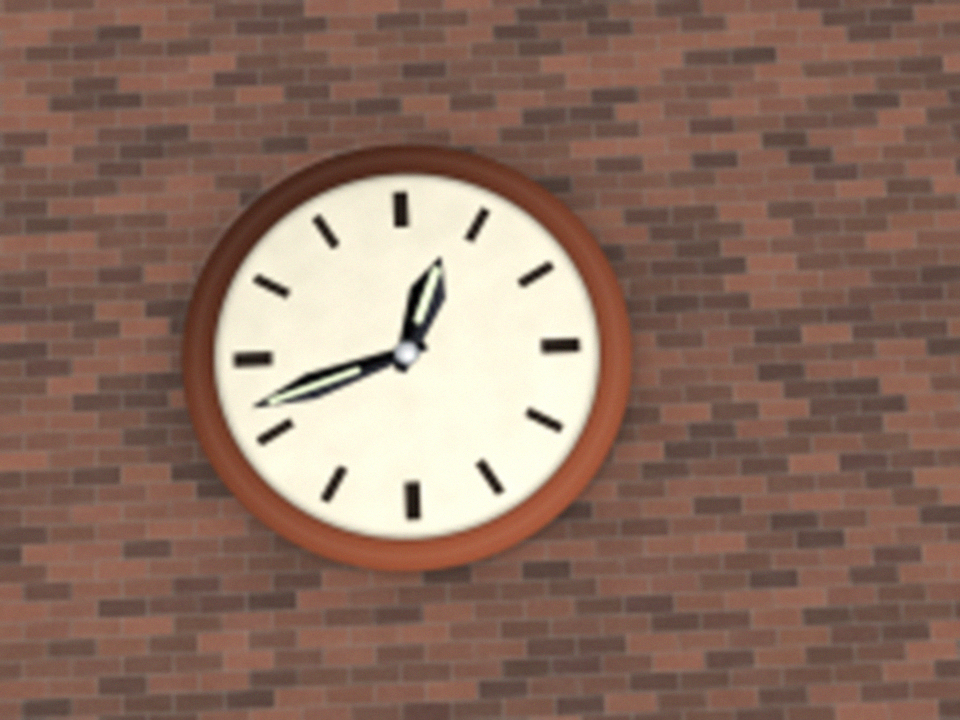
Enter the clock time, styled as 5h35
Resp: 12h42
